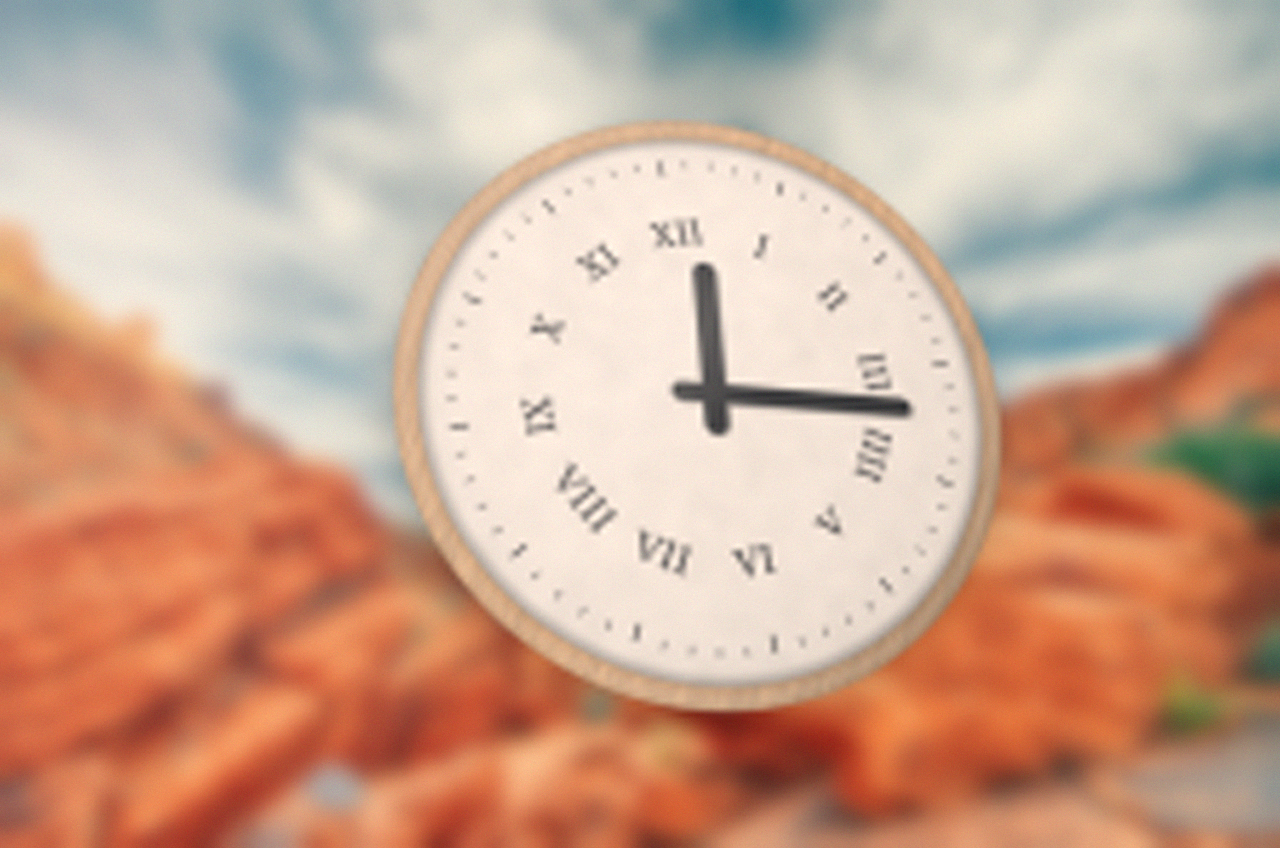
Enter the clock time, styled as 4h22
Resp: 12h17
